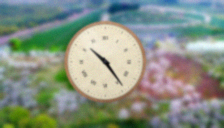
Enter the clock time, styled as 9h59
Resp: 10h24
